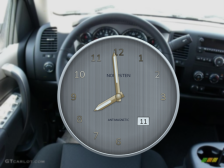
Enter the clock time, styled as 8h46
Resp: 7h59
